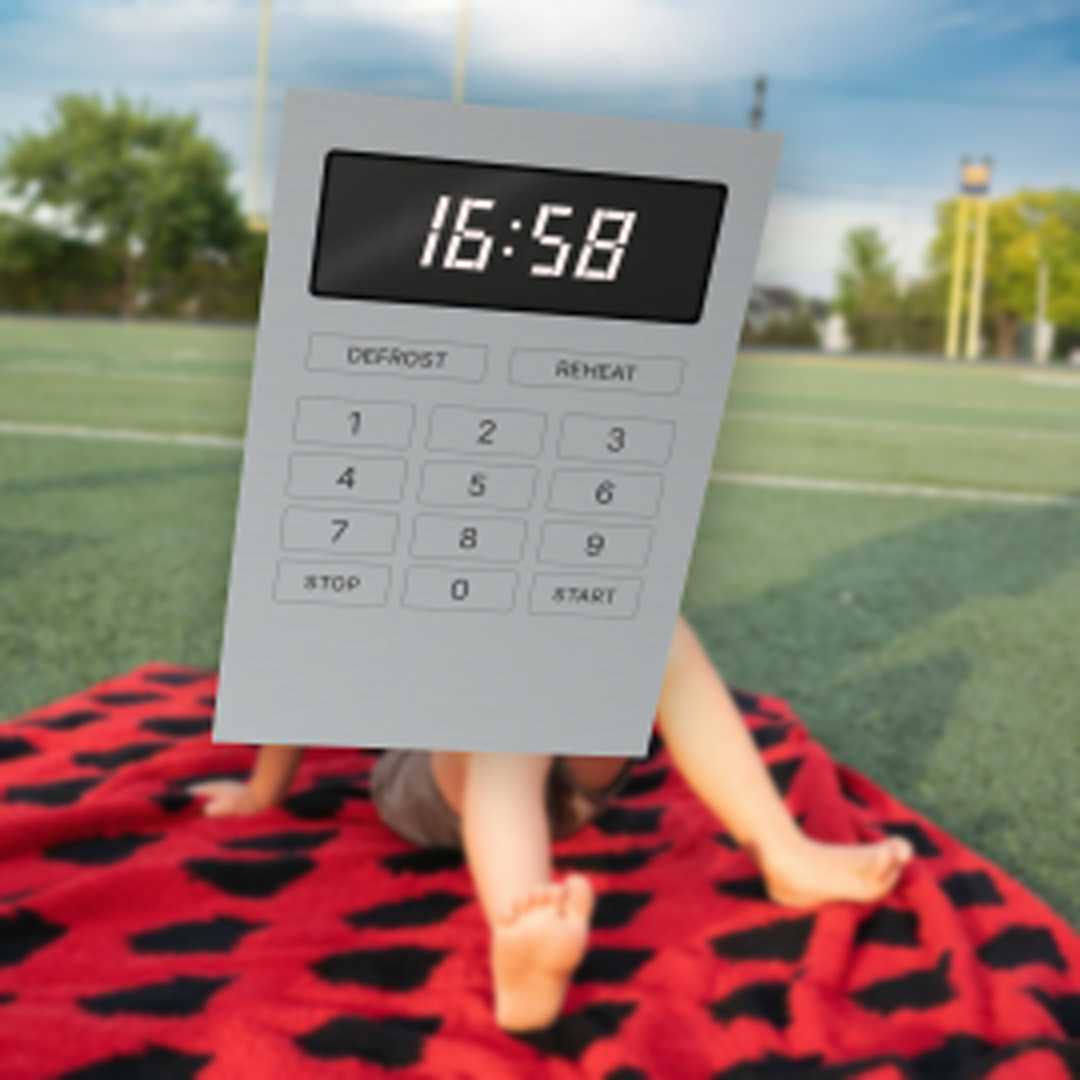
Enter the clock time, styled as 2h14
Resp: 16h58
